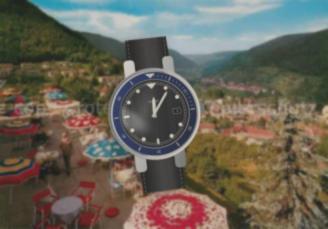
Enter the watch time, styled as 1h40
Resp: 12h06
